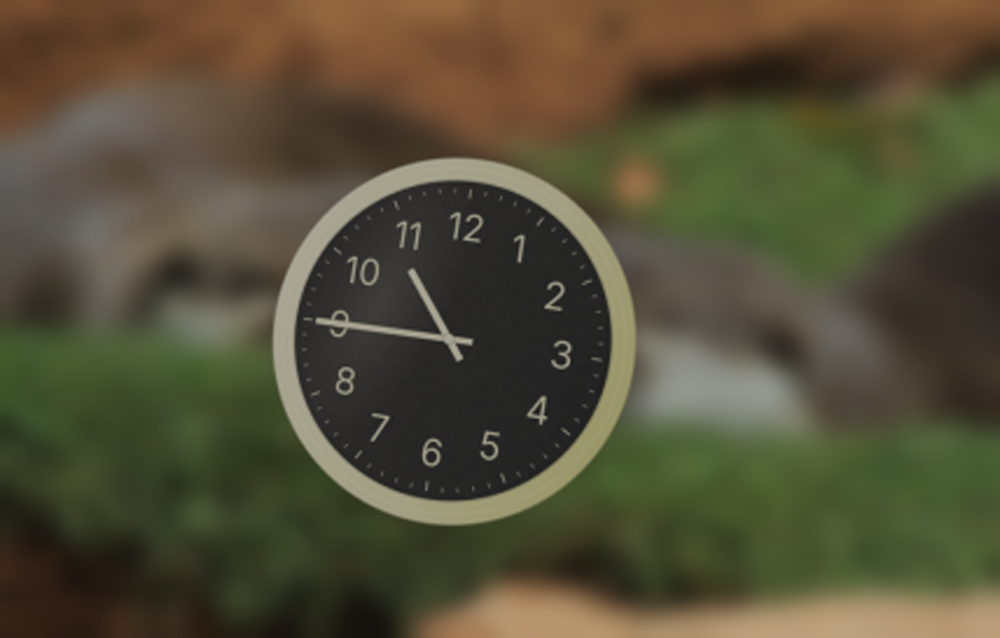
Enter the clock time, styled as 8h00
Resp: 10h45
